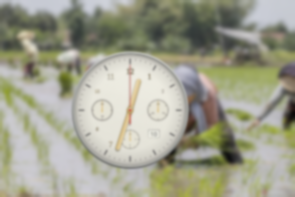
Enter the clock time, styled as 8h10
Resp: 12h33
